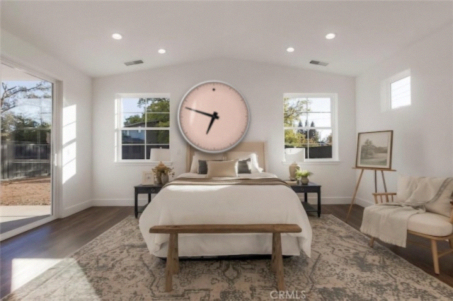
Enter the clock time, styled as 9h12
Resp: 6h48
